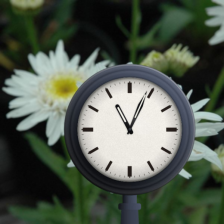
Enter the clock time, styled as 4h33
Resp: 11h04
